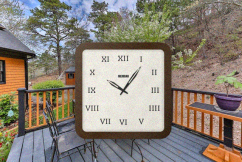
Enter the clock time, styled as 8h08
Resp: 10h06
